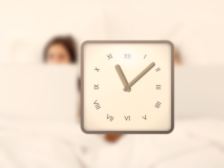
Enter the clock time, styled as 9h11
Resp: 11h08
